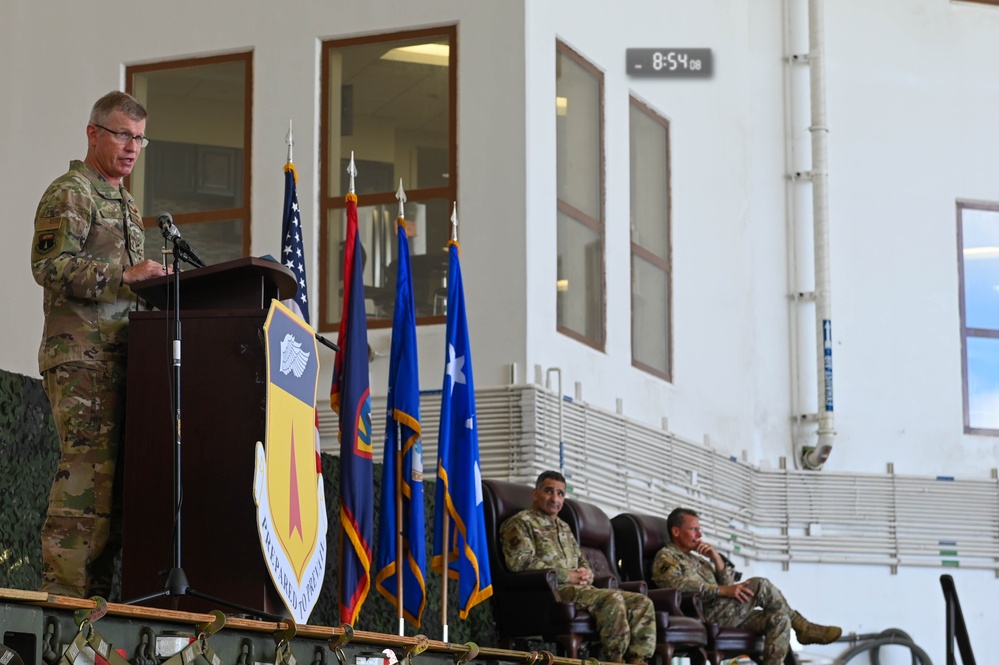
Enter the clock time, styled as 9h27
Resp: 8h54
